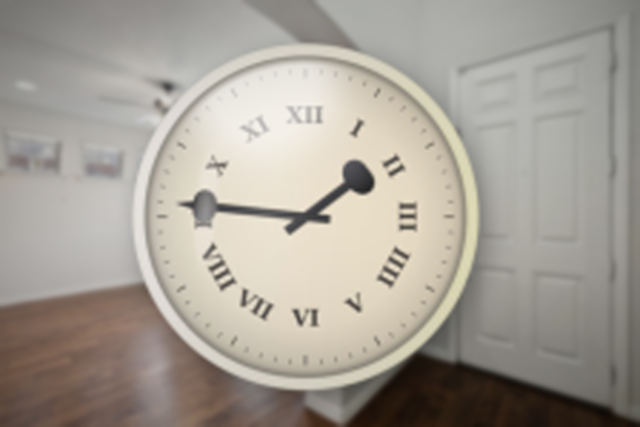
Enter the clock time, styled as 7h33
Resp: 1h46
